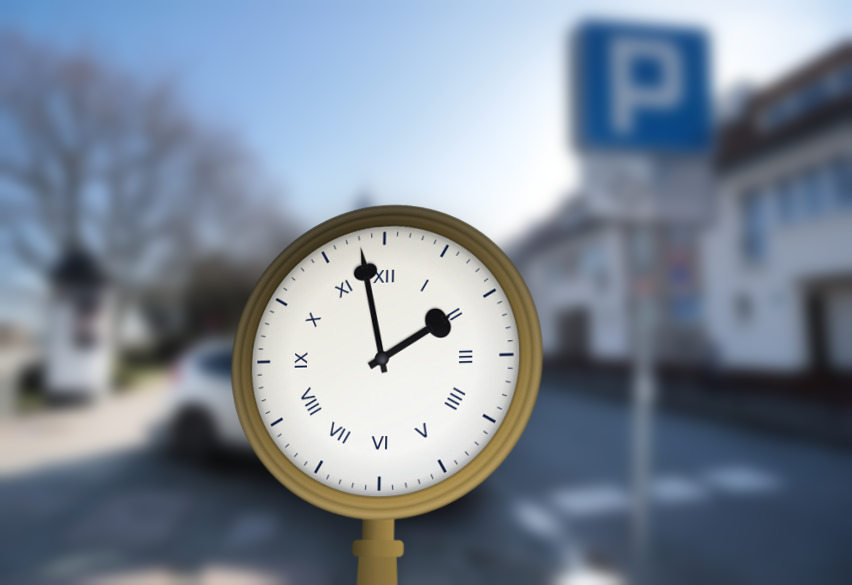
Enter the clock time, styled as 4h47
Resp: 1h58
